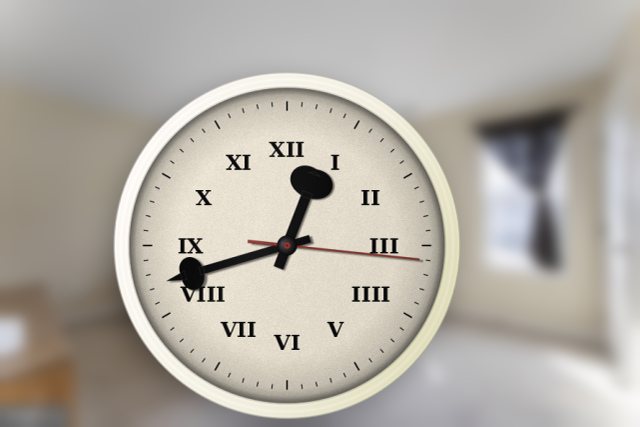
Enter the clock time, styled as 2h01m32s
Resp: 12h42m16s
